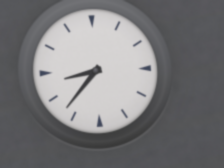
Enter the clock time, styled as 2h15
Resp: 8h37
